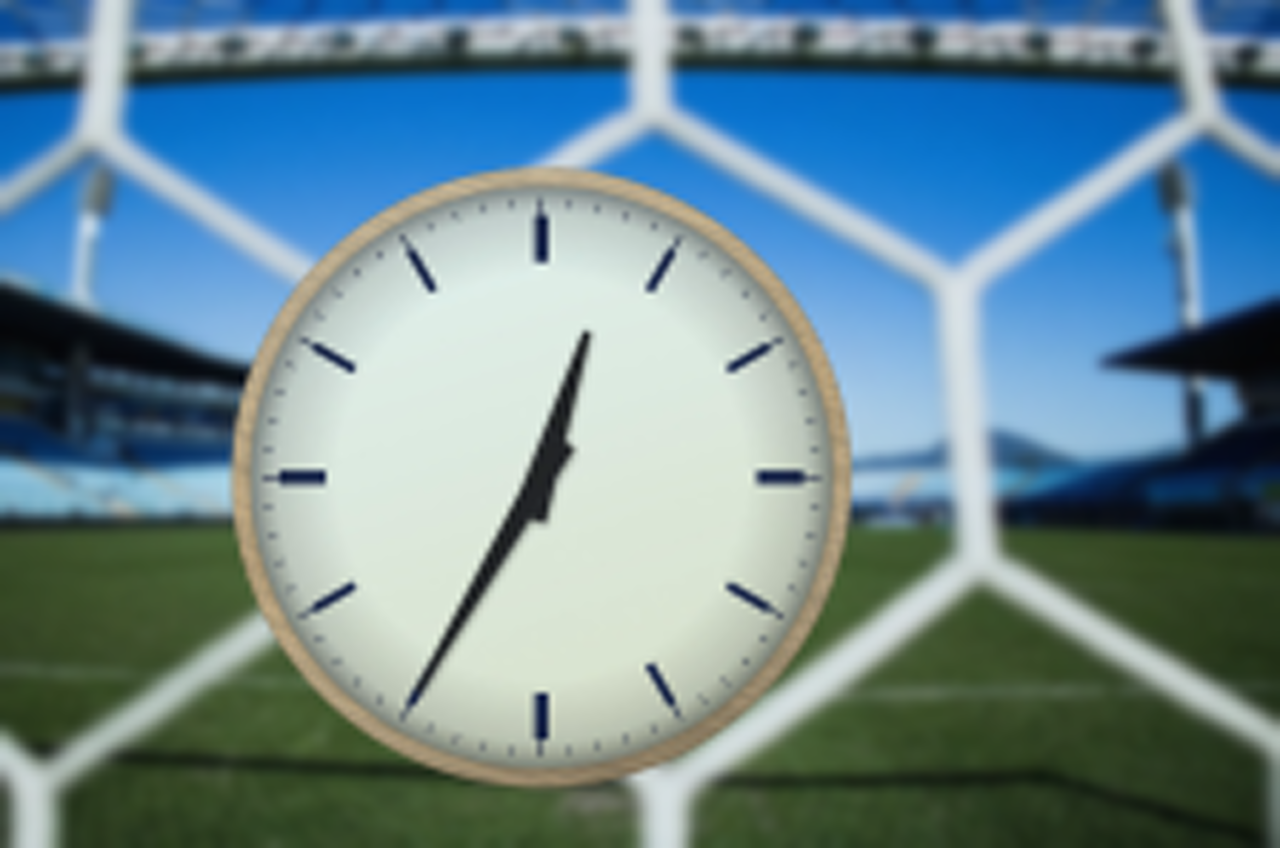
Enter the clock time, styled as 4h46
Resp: 12h35
